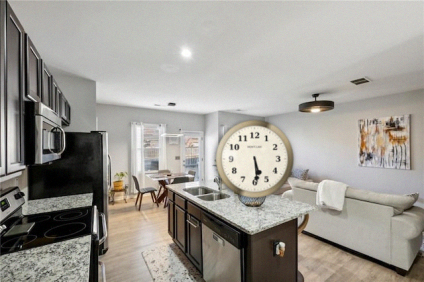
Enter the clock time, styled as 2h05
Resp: 5h29
